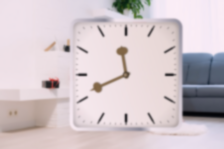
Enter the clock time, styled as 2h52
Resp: 11h41
